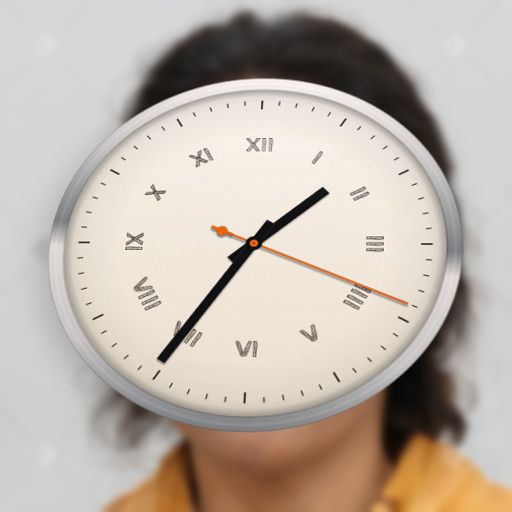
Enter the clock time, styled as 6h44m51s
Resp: 1h35m19s
